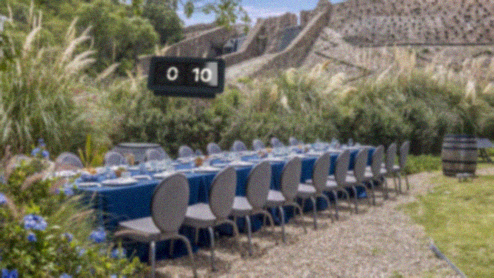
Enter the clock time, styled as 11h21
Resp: 0h10
